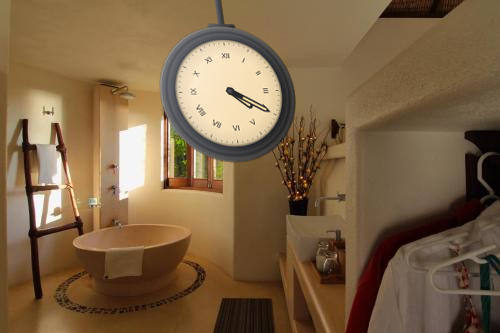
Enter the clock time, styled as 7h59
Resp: 4h20
